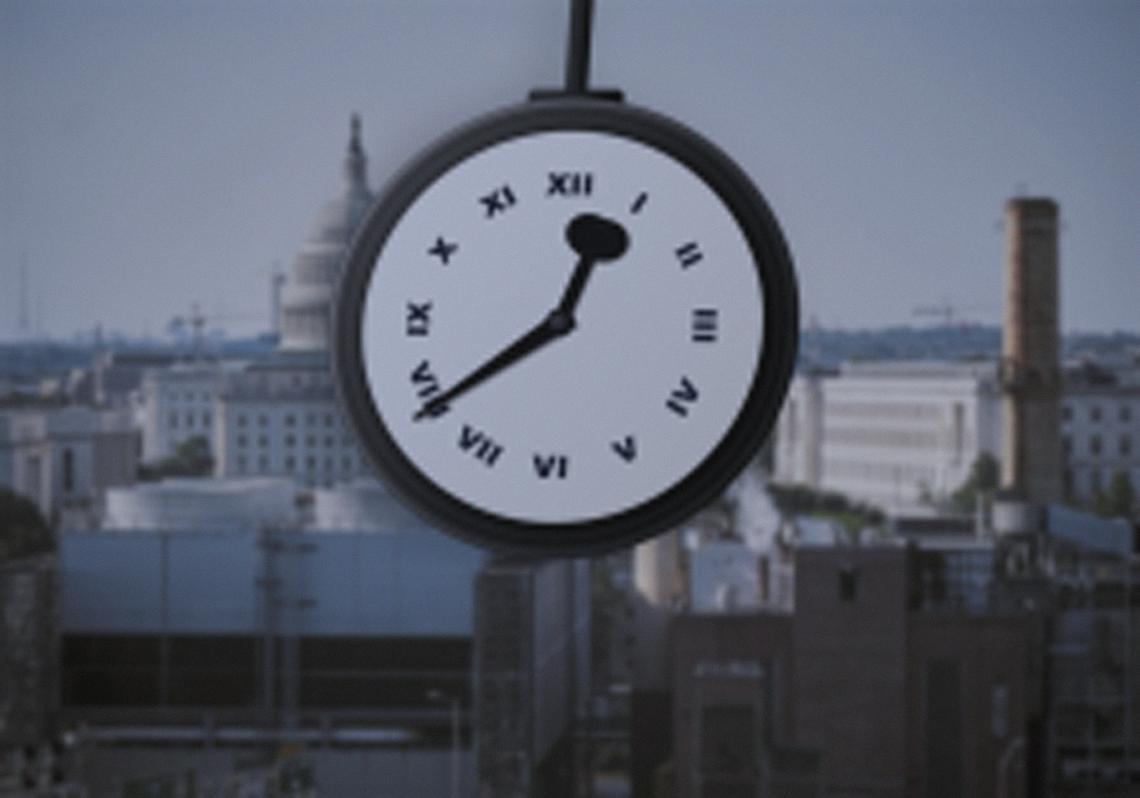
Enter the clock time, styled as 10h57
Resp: 12h39
